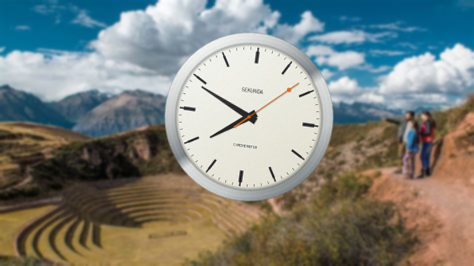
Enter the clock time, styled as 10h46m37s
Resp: 7h49m08s
